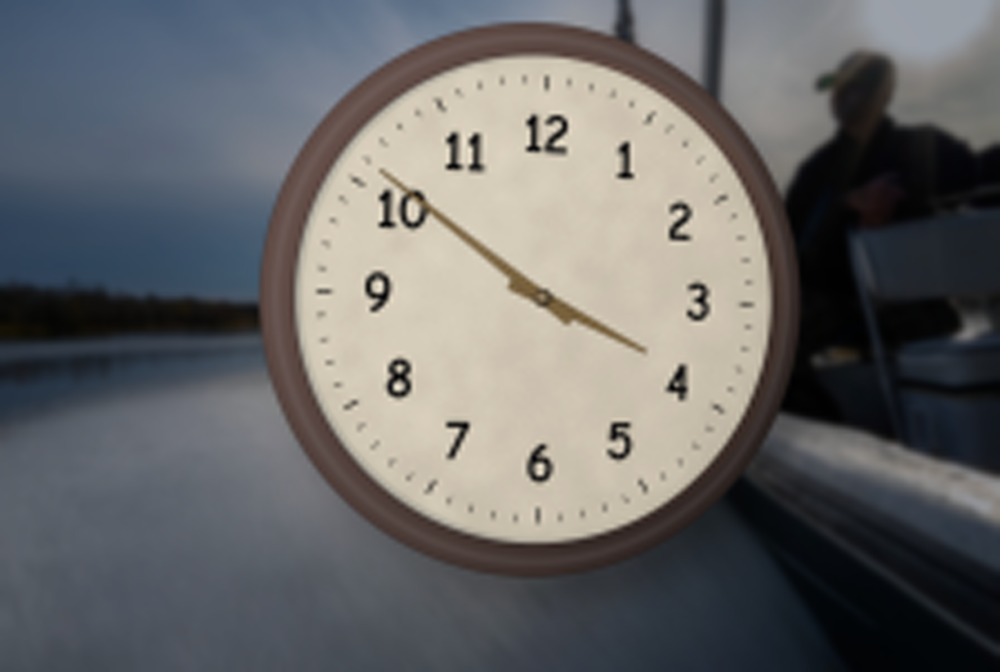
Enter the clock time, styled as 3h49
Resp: 3h51
